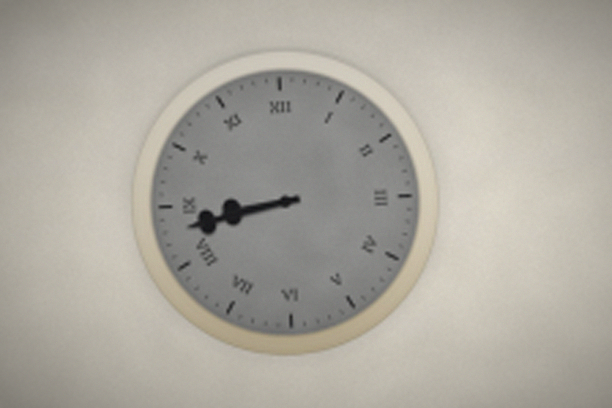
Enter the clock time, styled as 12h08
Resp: 8h43
